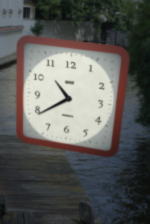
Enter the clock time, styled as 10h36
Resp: 10h39
